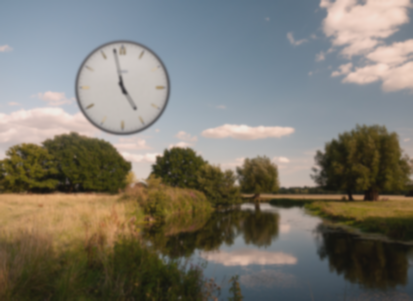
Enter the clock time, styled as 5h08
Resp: 4h58
